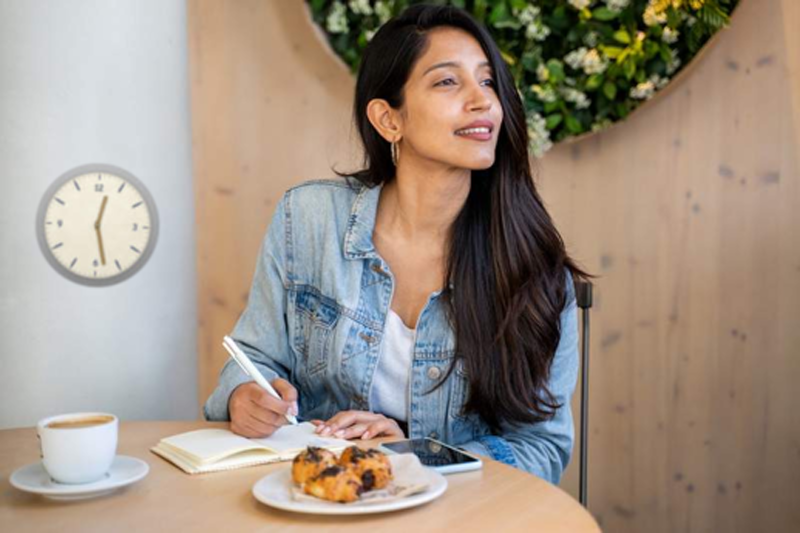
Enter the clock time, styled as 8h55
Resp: 12h28
